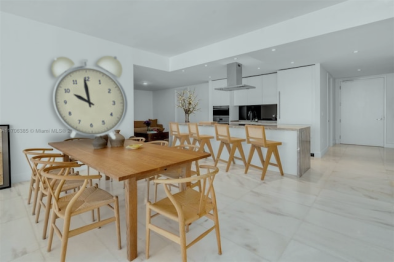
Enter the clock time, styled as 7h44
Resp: 9h59
